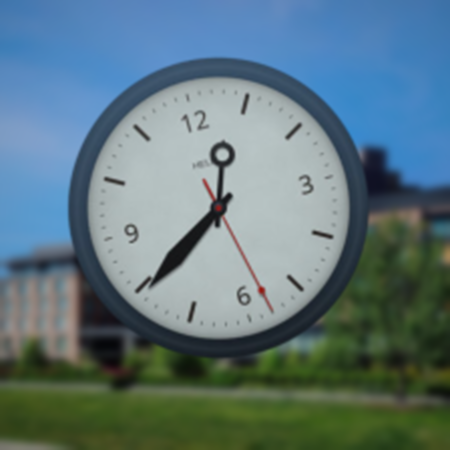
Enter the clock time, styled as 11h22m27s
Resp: 12h39m28s
